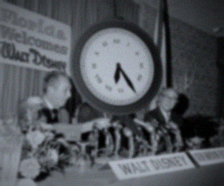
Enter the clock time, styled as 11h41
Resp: 6h25
